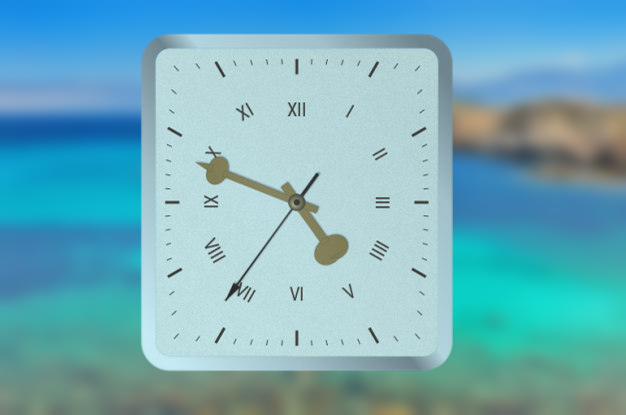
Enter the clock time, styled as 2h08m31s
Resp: 4h48m36s
